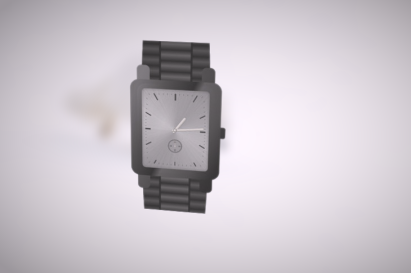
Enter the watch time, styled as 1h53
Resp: 1h14
